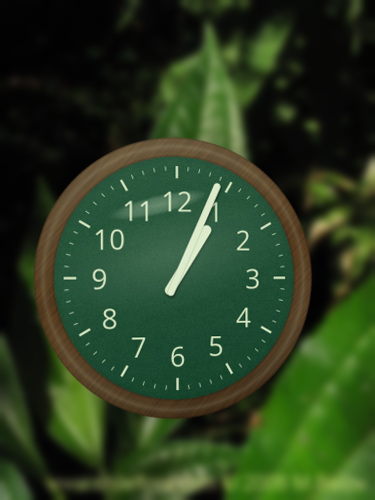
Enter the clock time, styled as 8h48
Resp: 1h04
